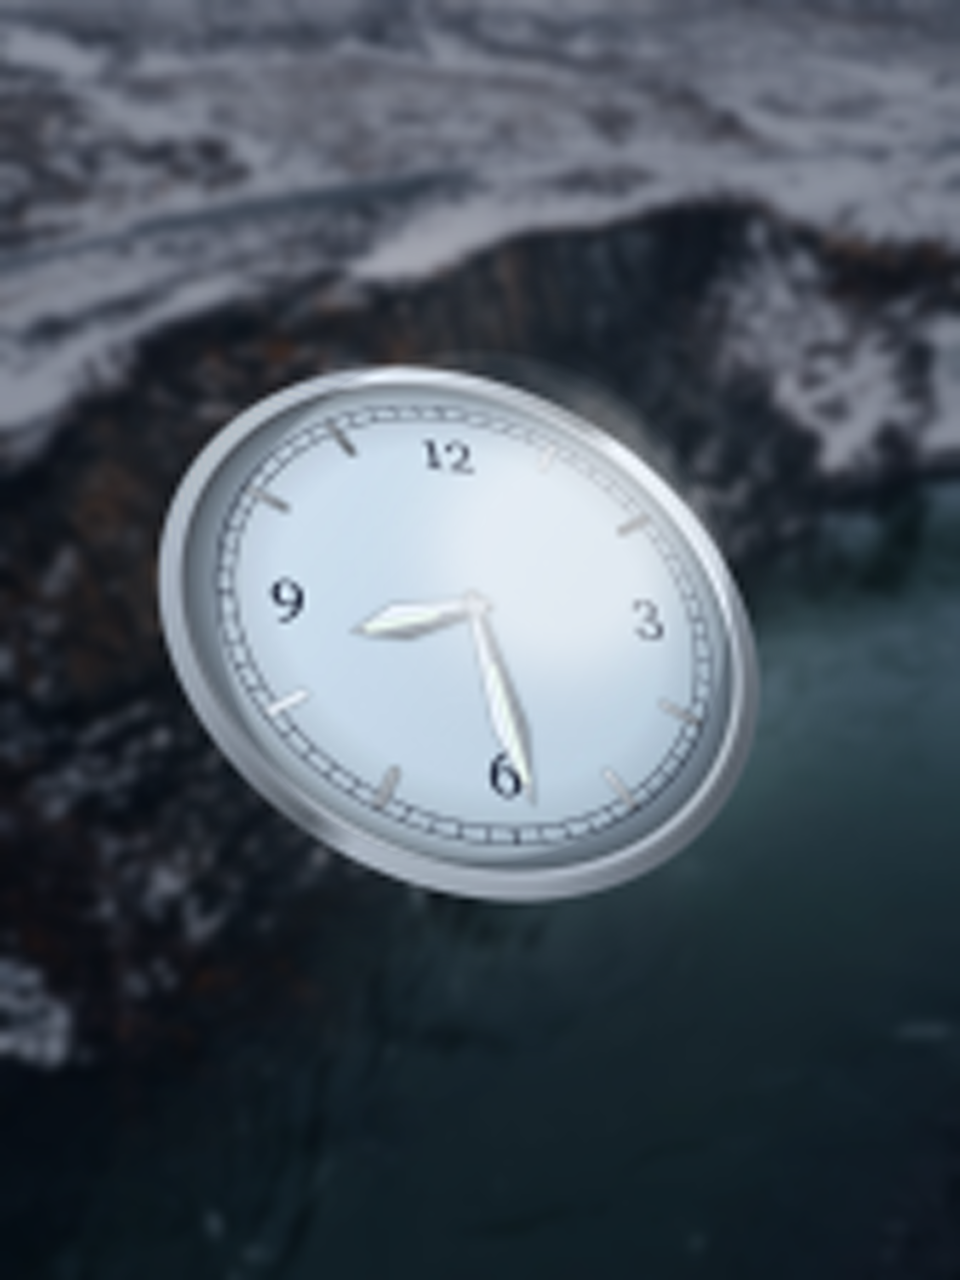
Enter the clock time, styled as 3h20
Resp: 8h29
